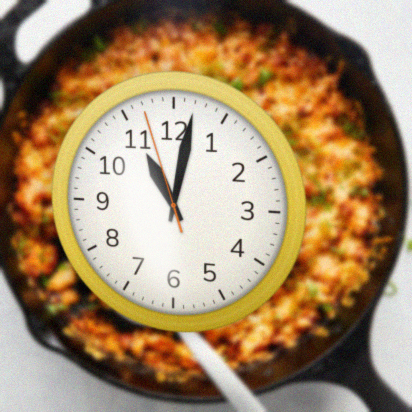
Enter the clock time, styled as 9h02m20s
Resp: 11h01m57s
